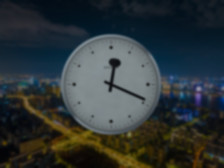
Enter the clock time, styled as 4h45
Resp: 12h19
